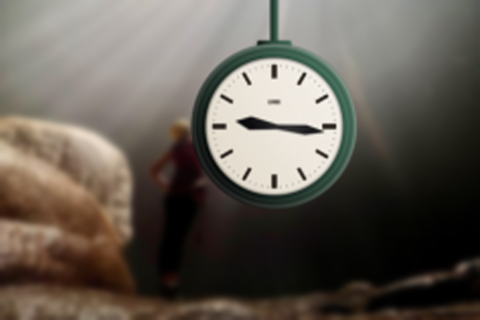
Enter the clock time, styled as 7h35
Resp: 9h16
